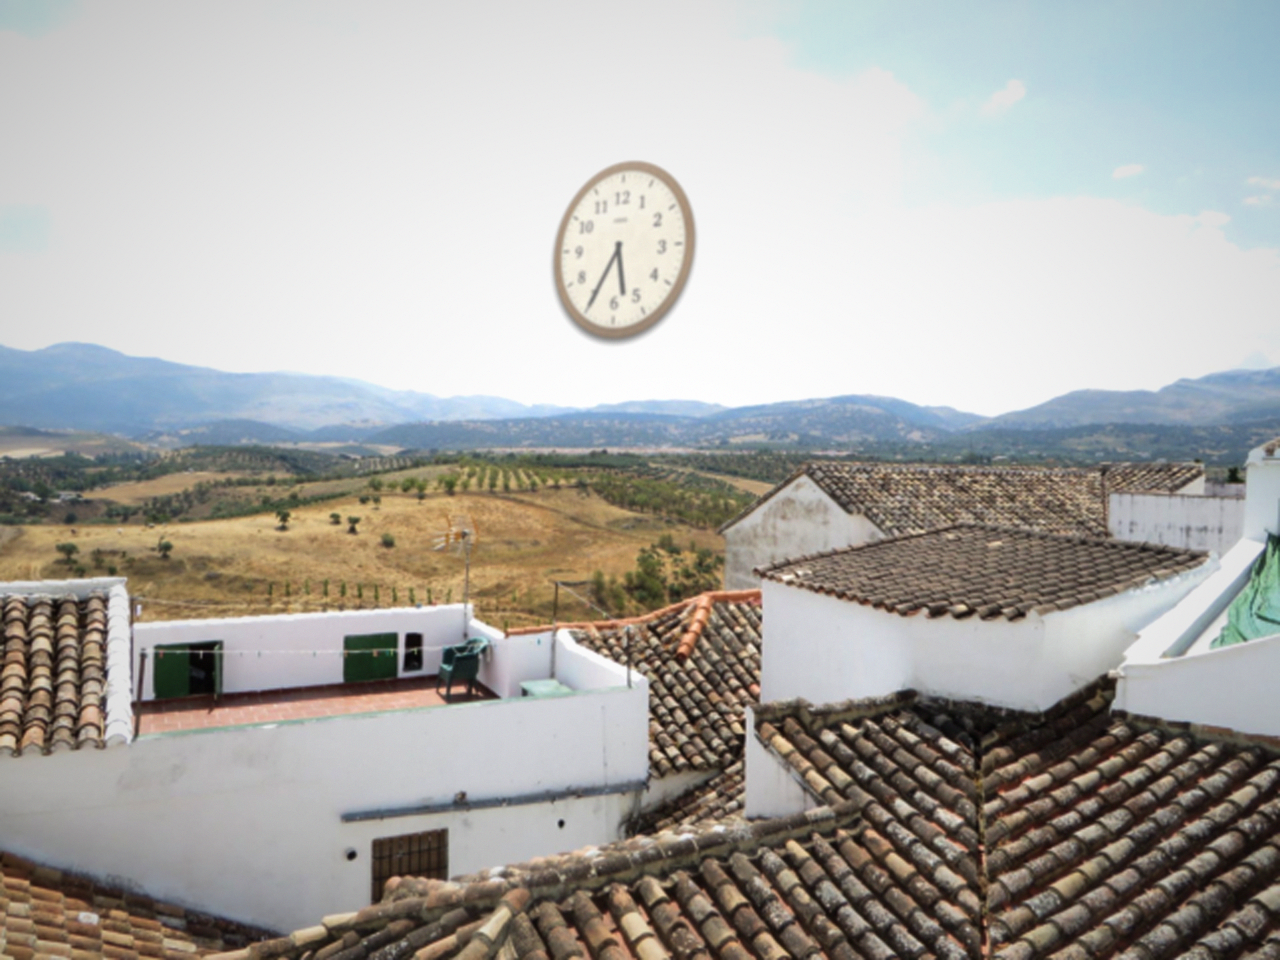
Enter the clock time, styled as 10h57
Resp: 5h35
